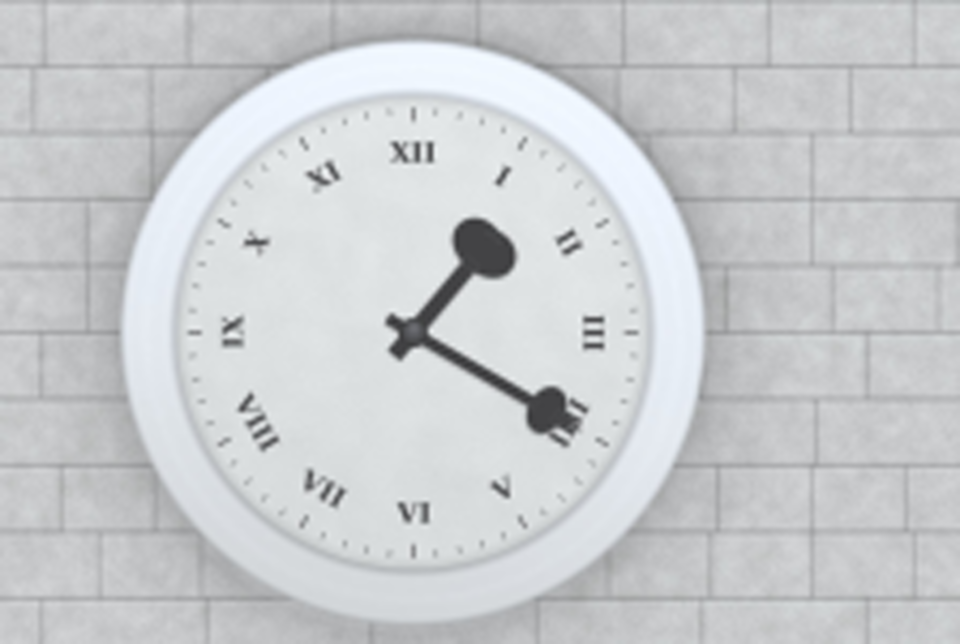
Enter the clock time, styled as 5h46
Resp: 1h20
